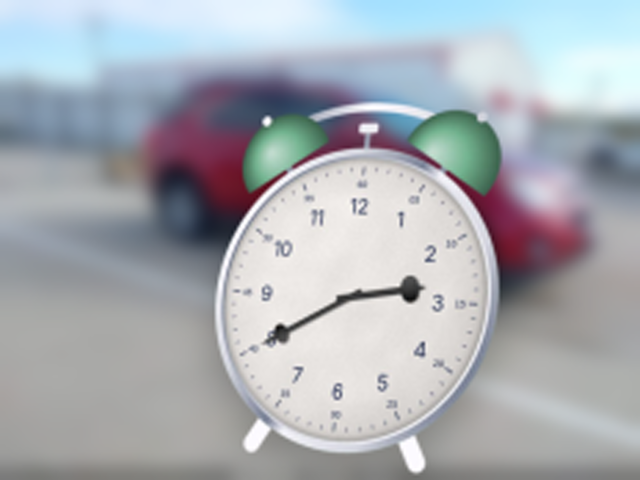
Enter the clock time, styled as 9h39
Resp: 2h40
